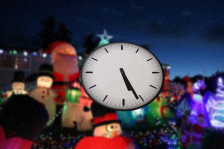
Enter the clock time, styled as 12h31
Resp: 5h26
